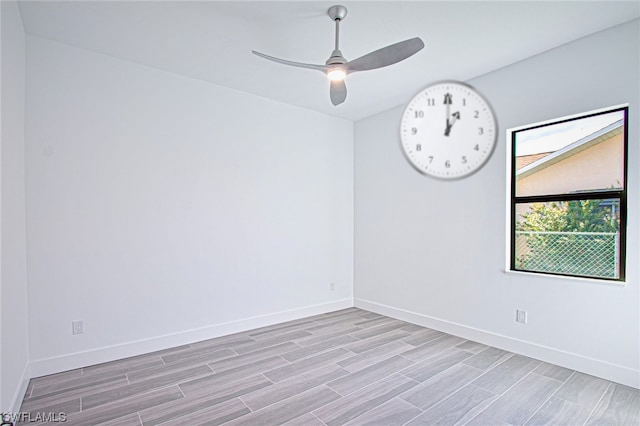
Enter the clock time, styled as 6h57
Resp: 1h00
